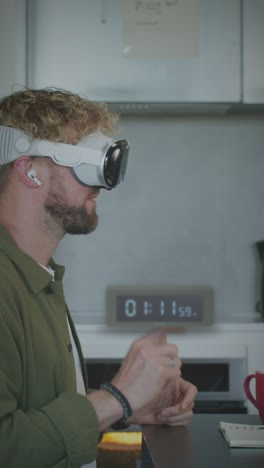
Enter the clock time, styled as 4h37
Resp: 1h11
